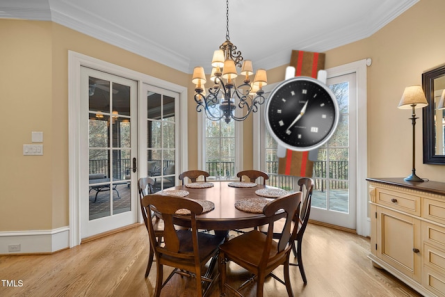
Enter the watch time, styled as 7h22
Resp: 12h36
